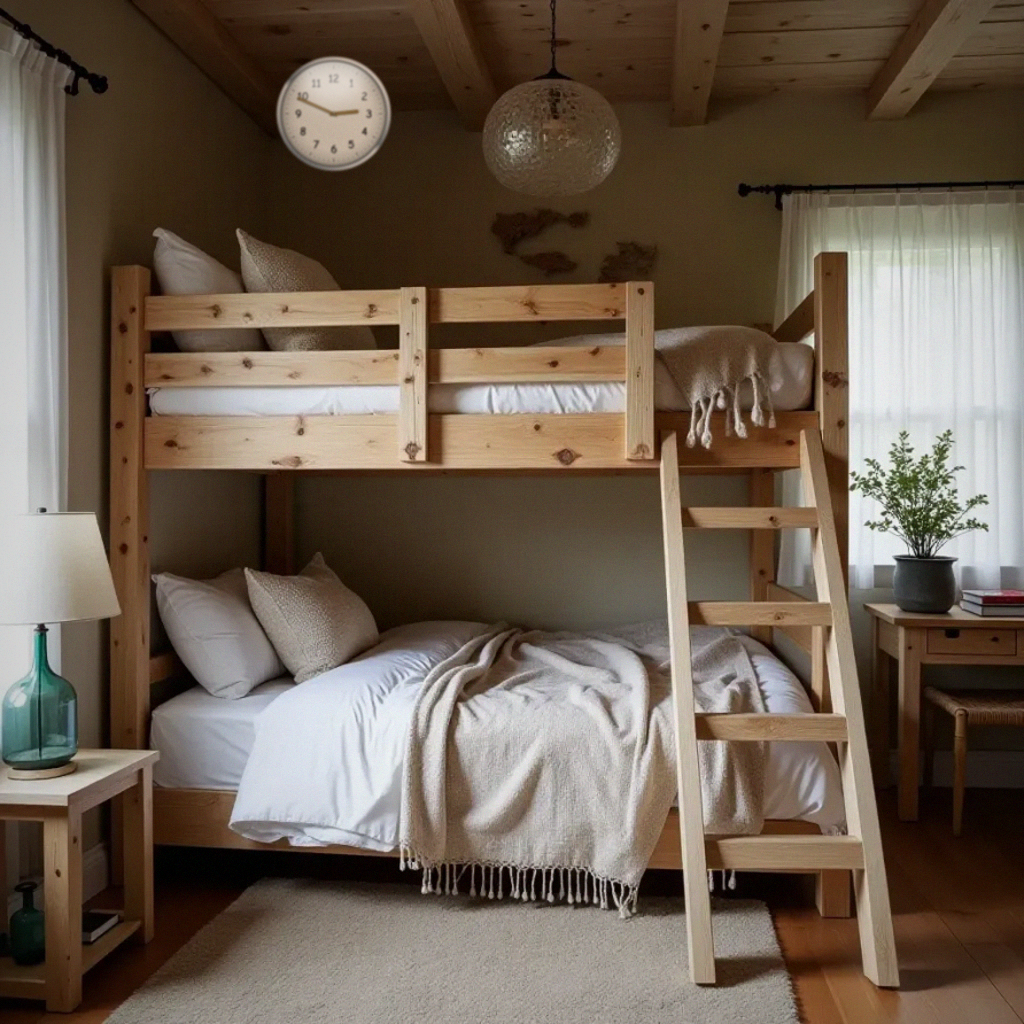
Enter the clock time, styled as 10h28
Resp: 2h49
